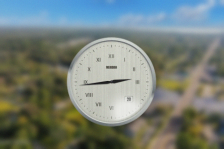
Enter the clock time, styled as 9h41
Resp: 2h44
